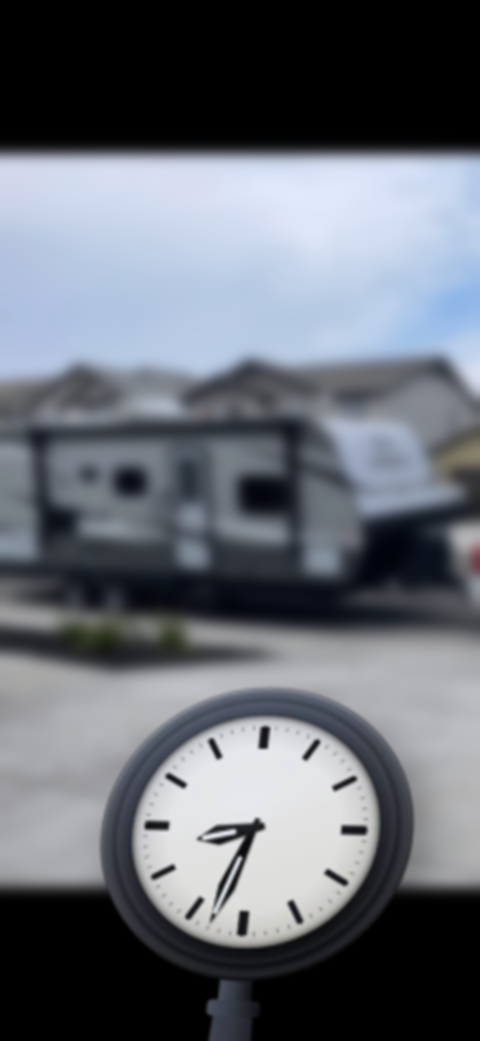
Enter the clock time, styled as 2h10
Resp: 8h33
